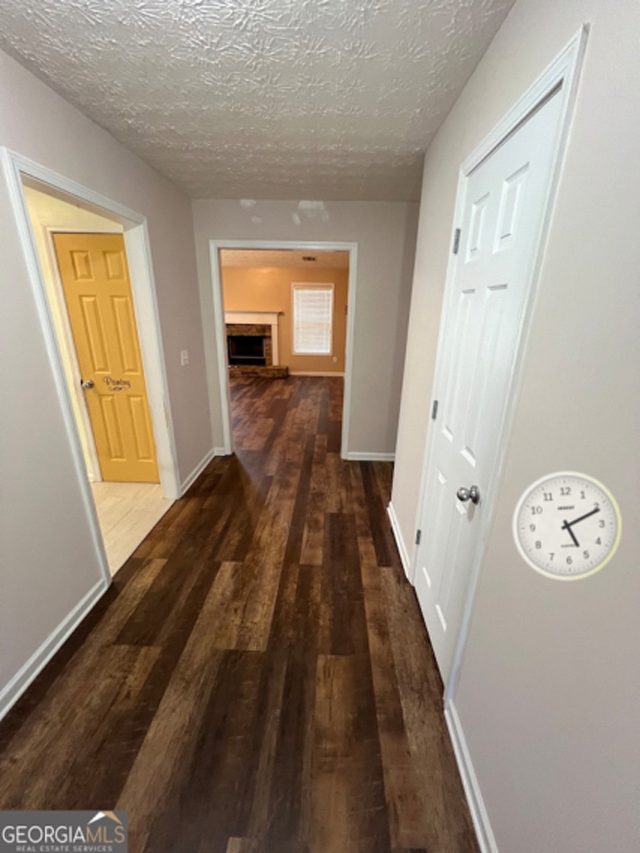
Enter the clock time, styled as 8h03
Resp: 5h11
